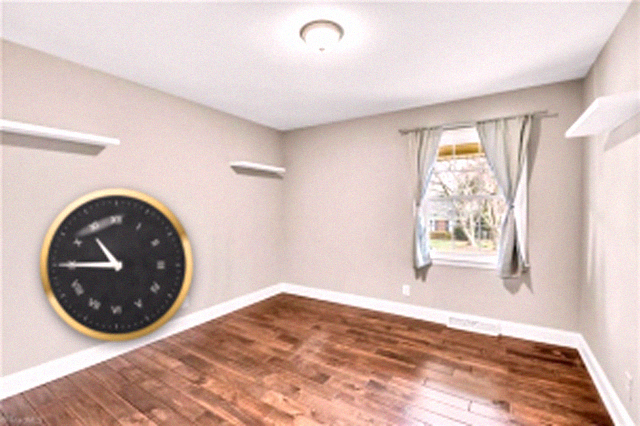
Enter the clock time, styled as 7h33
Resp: 10h45
